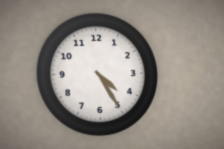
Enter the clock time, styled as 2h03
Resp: 4h25
